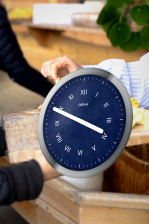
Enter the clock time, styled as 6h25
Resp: 3h49
